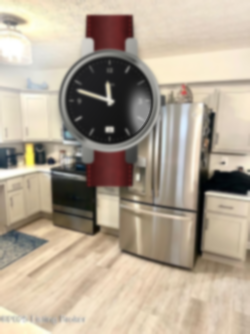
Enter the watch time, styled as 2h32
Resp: 11h48
